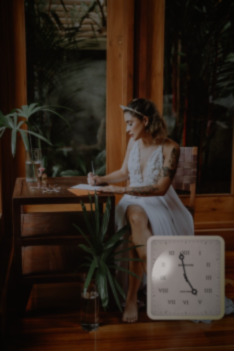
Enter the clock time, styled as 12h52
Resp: 4h58
